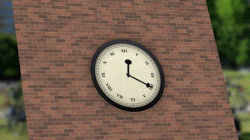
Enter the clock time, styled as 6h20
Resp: 12h20
